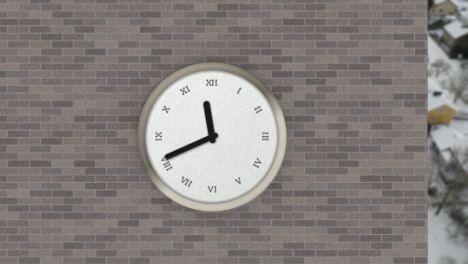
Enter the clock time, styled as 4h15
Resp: 11h41
